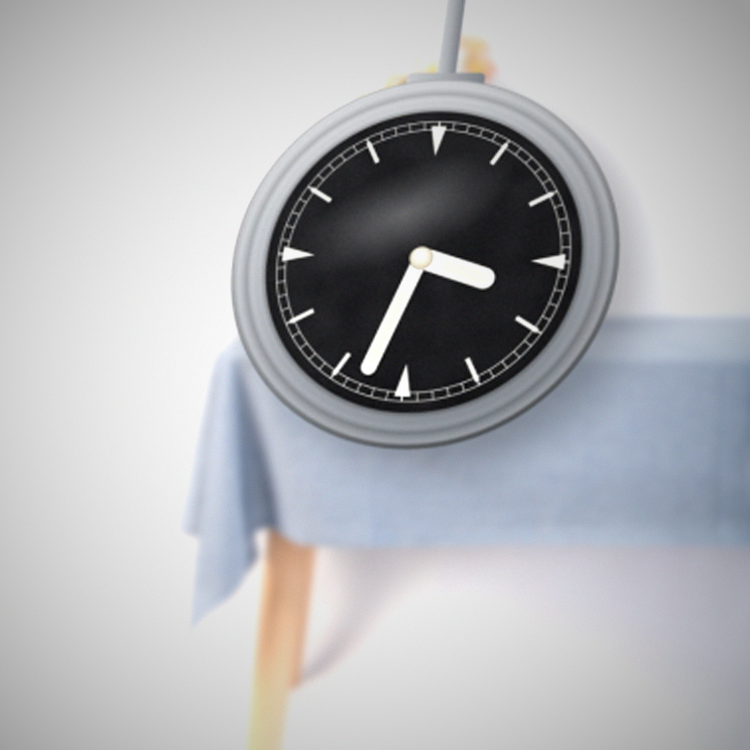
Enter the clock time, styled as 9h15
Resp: 3h33
